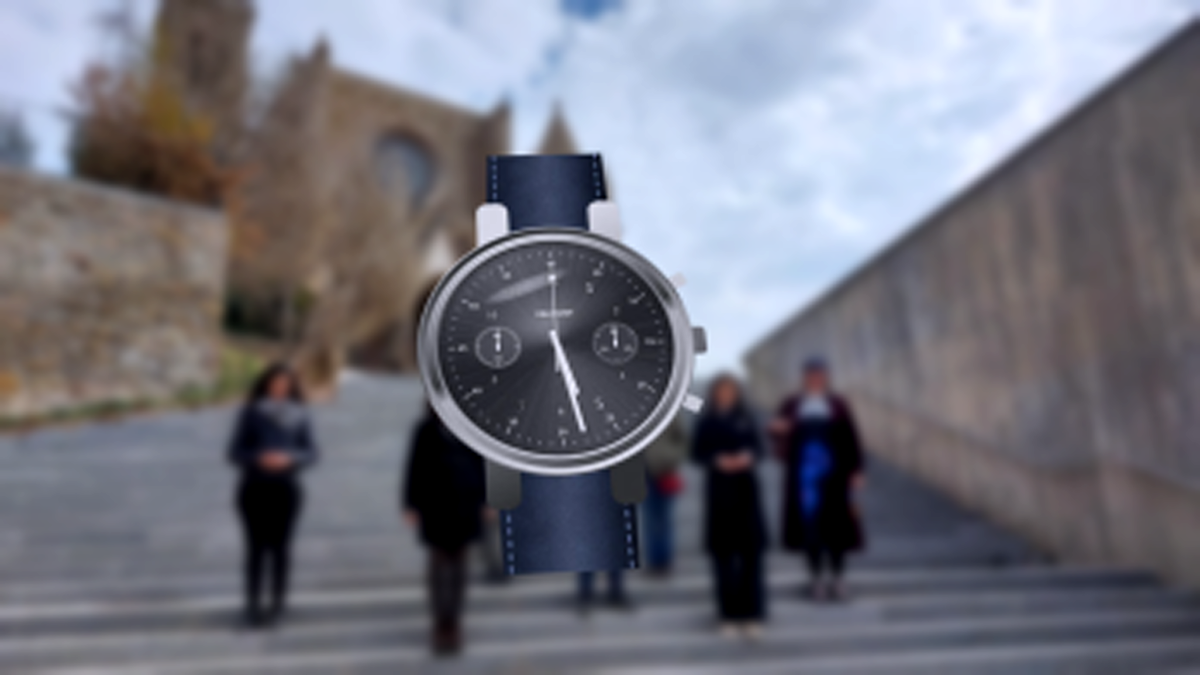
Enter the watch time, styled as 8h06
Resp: 5h28
